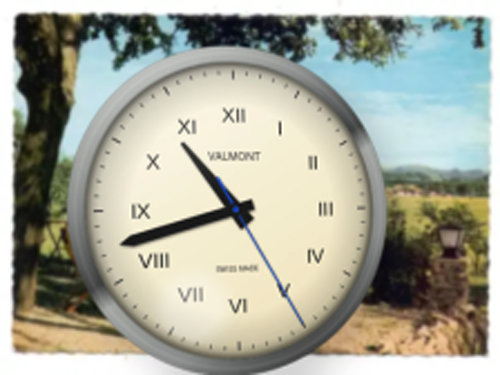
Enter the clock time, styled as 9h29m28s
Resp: 10h42m25s
